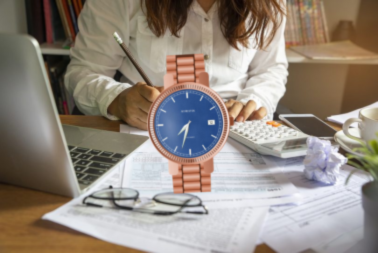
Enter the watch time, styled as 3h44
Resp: 7h33
